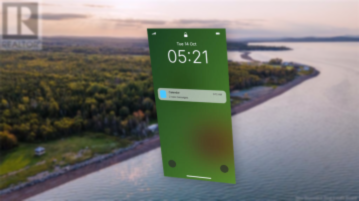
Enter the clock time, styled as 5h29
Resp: 5h21
